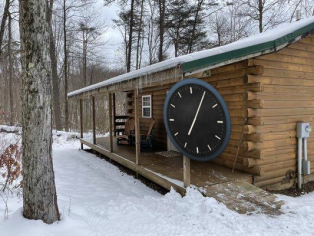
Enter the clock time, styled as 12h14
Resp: 7h05
